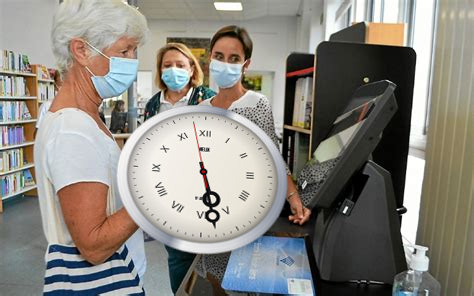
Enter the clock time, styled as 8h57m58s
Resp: 5h27m58s
